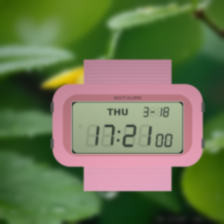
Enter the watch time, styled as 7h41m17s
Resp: 17h21m00s
